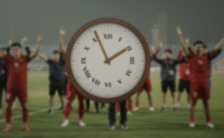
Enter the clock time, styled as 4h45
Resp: 1h56
